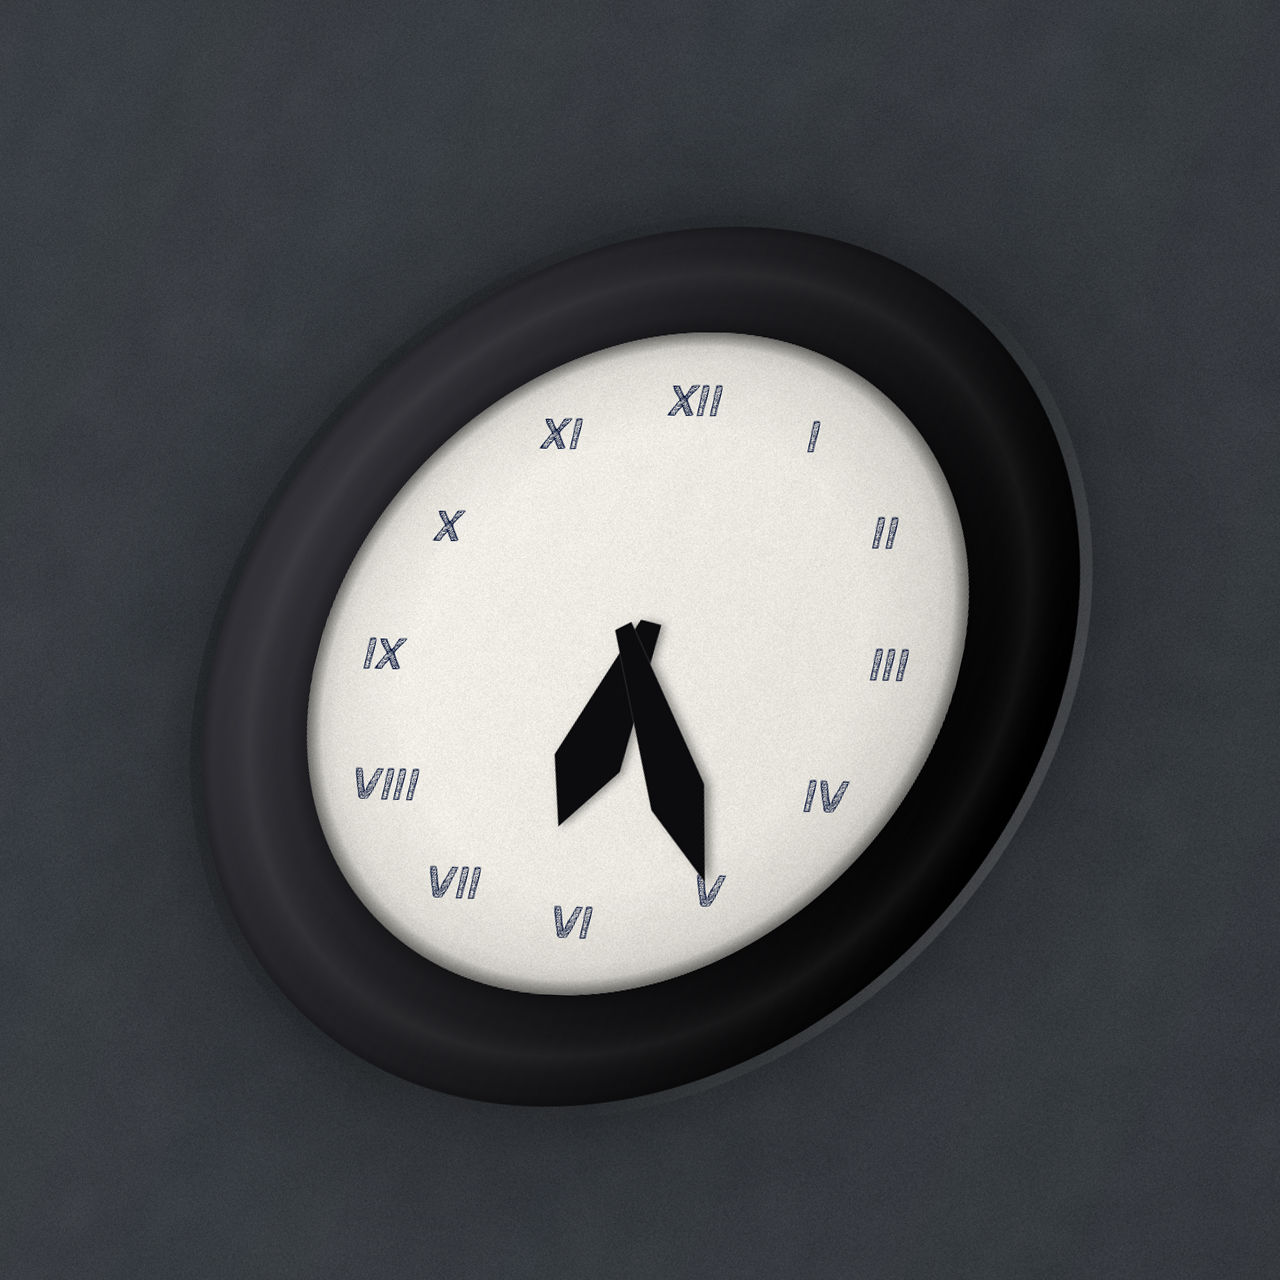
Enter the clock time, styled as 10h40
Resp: 6h25
